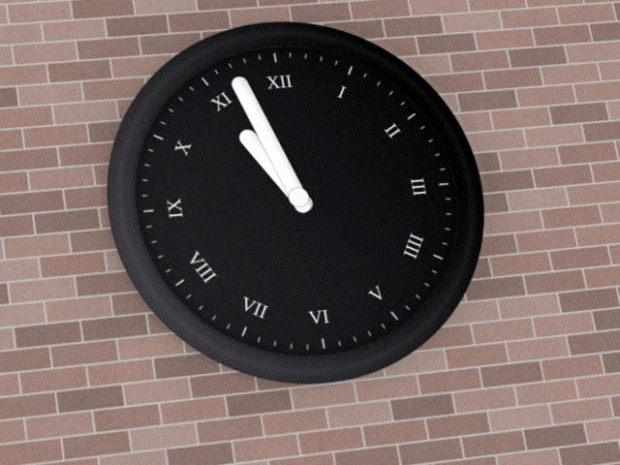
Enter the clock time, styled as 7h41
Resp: 10h57
